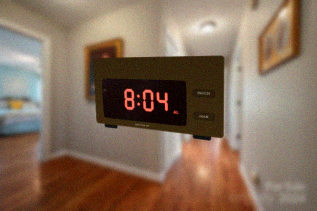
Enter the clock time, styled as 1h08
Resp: 8h04
